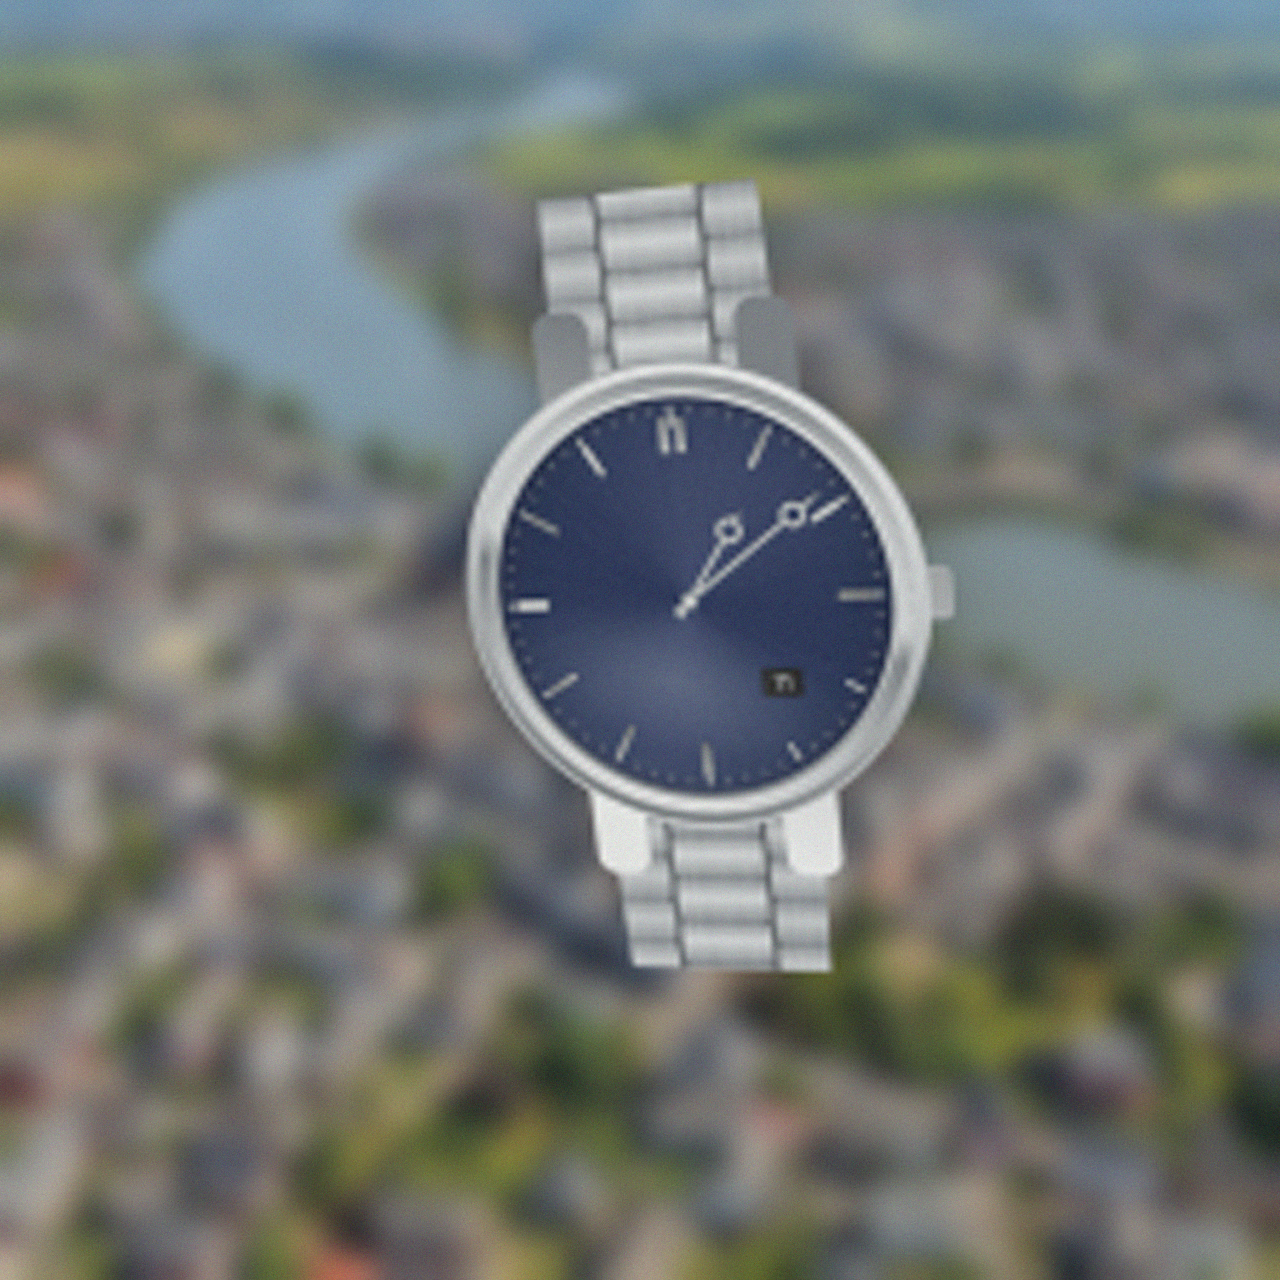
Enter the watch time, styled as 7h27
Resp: 1h09
